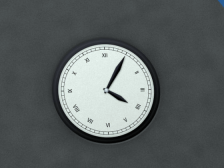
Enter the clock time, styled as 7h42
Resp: 4h05
